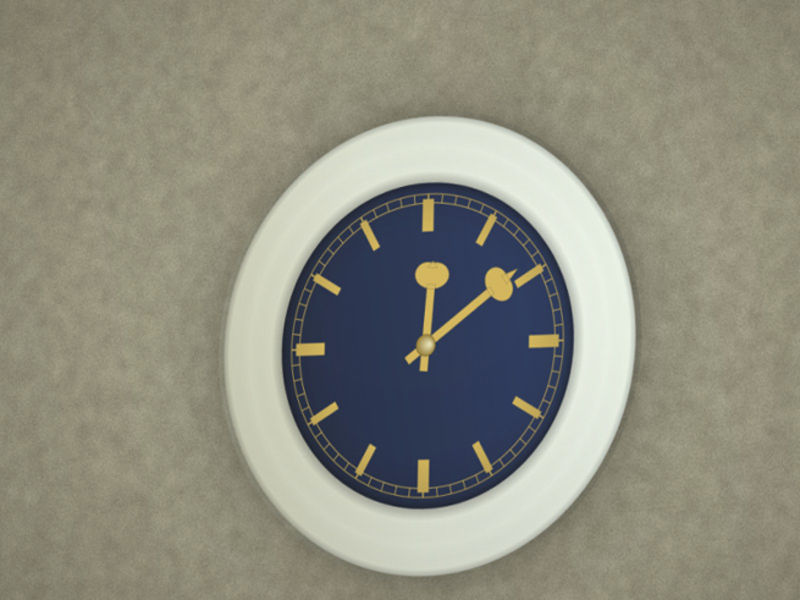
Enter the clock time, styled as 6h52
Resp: 12h09
